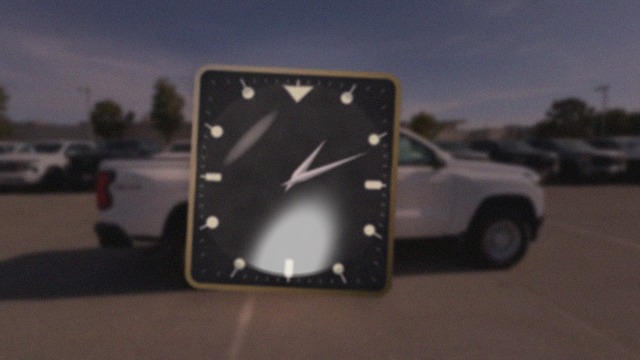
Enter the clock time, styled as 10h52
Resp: 1h11
